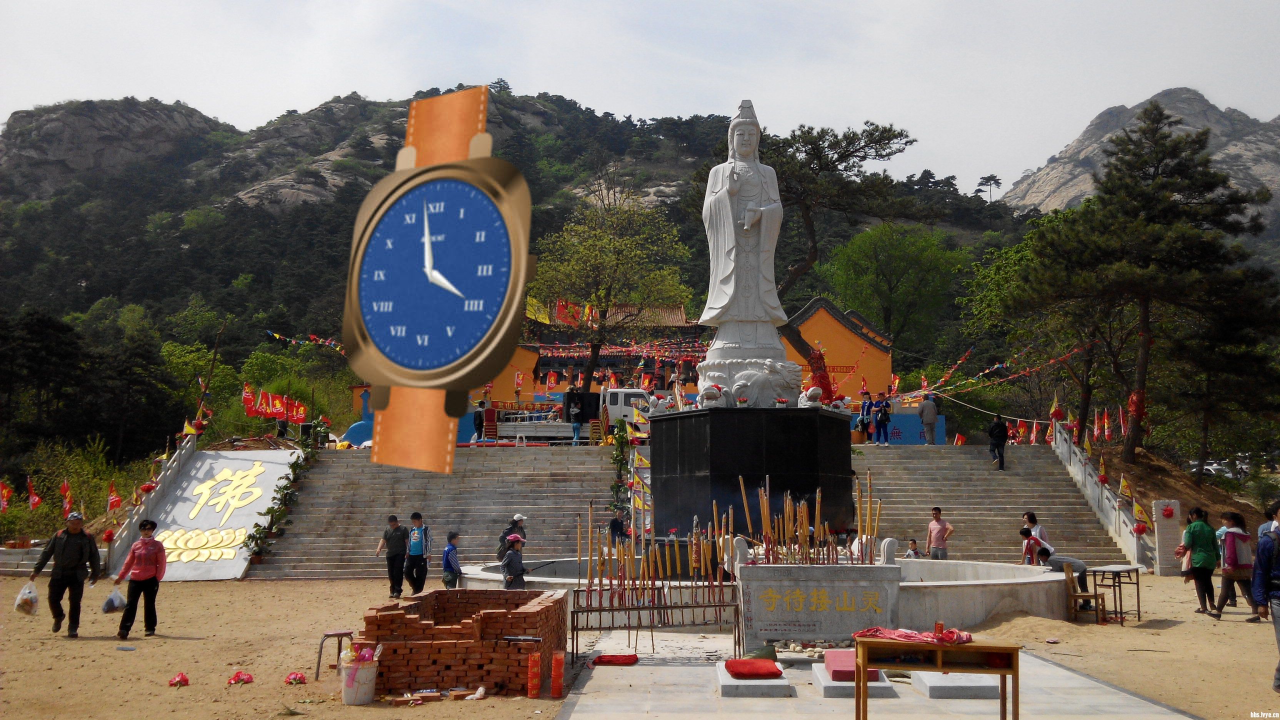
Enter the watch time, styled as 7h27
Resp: 3h58
